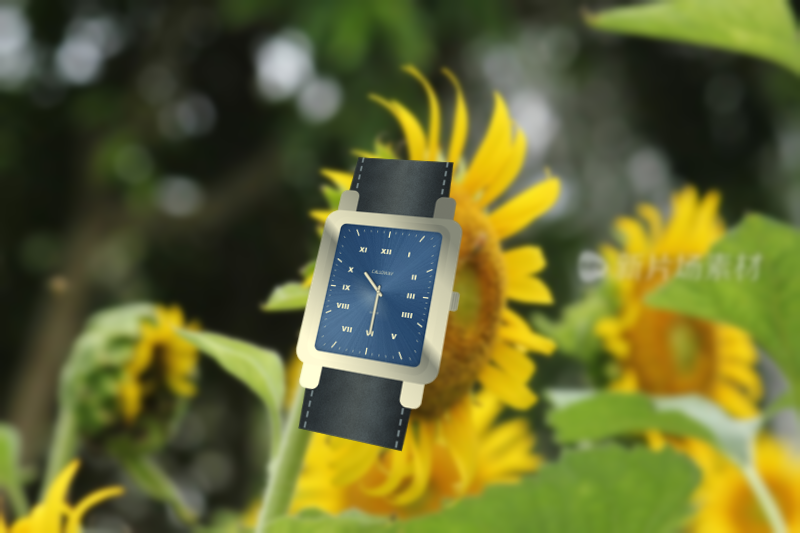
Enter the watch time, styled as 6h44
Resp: 10h30
